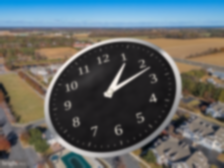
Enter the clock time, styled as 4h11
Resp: 1h12
